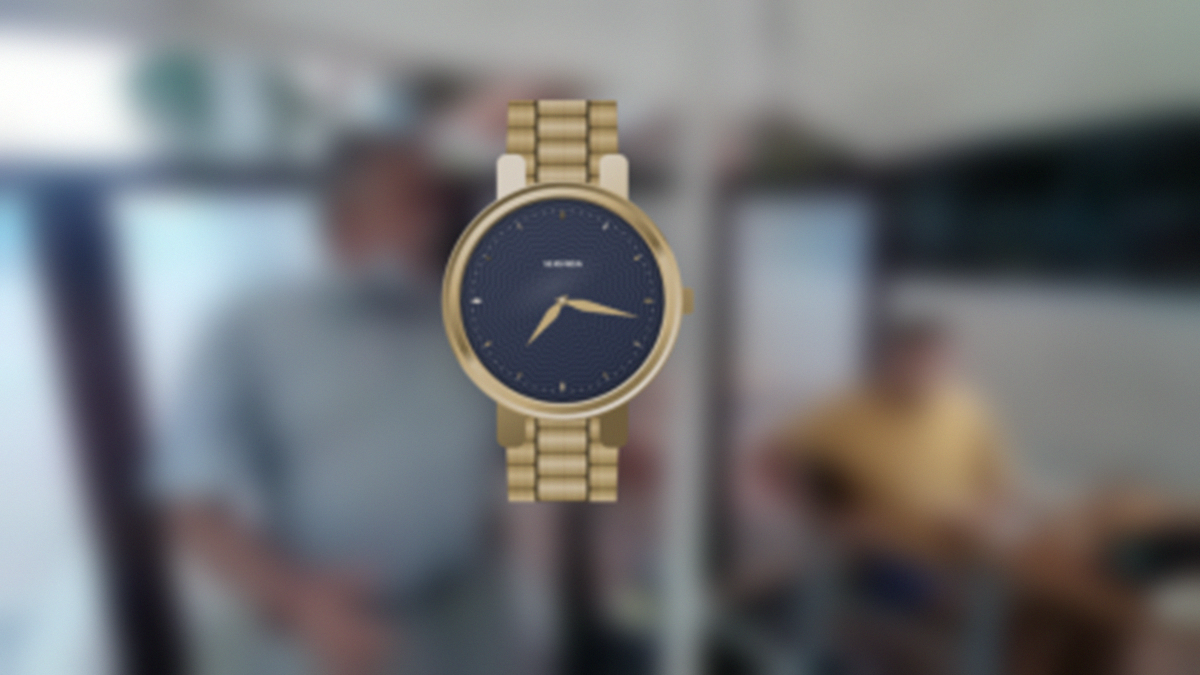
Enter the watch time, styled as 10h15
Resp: 7h17
